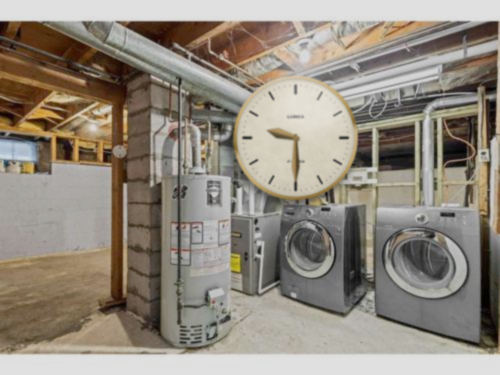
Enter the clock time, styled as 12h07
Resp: 9h30
